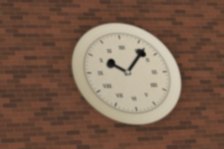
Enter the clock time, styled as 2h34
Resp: 10h07
